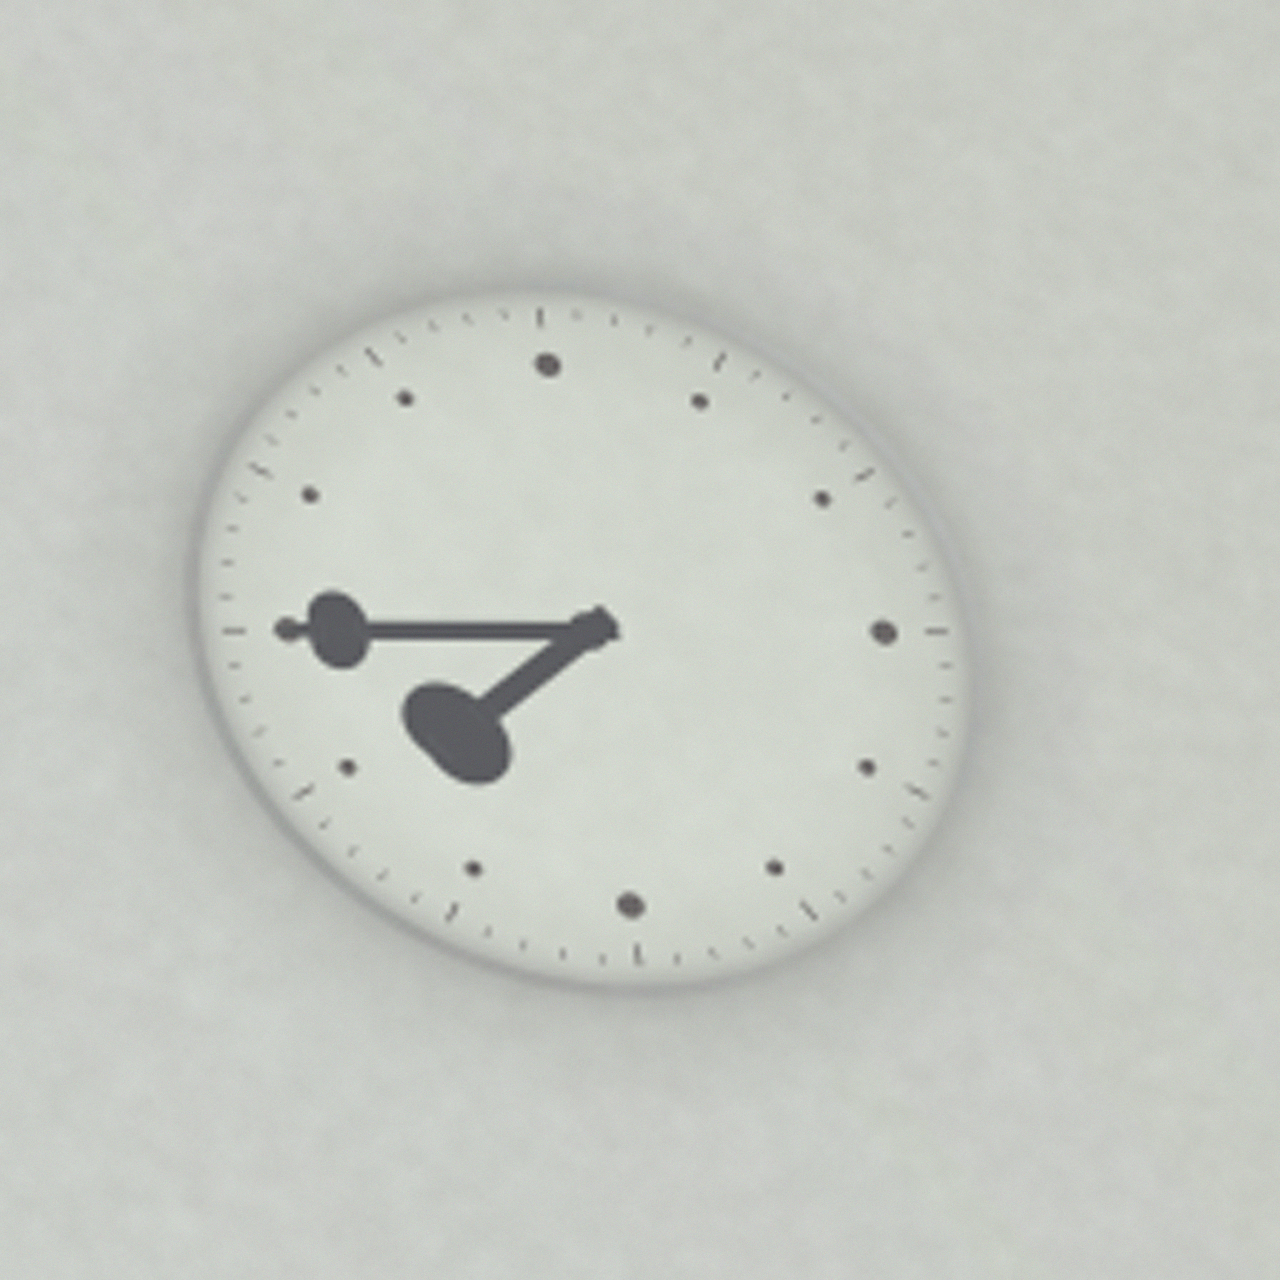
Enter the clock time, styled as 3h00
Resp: 7h45
